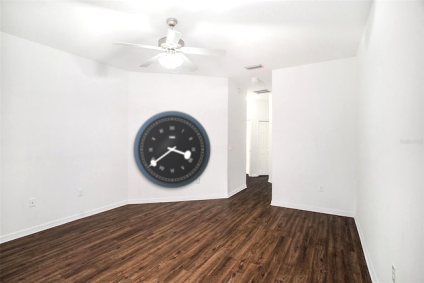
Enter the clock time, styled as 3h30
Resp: 3h39
